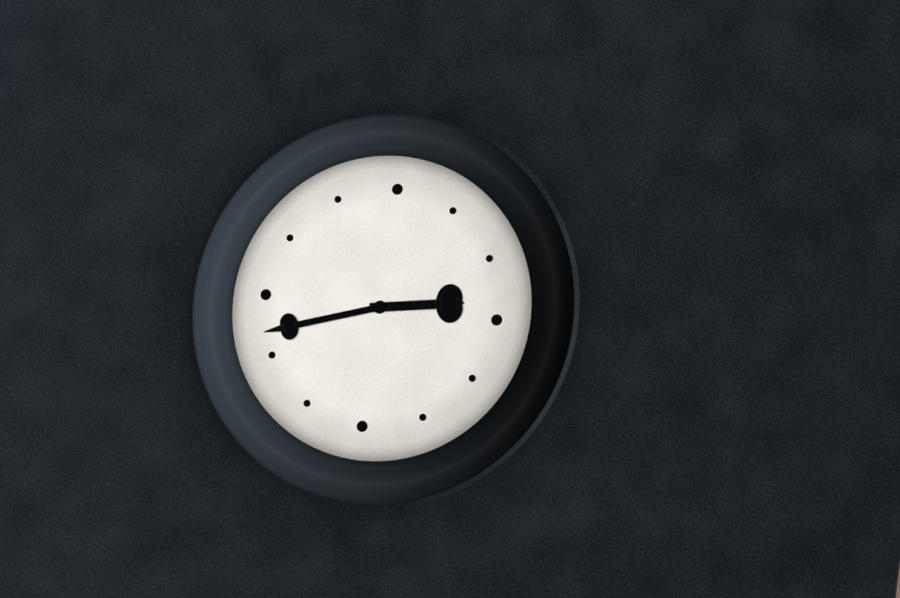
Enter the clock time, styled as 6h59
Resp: 2h42
